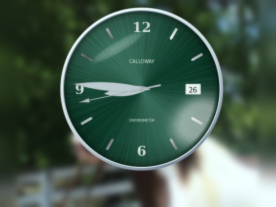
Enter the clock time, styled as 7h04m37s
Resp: 8h45m43s
